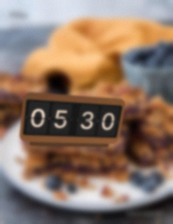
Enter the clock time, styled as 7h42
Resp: 5h30
